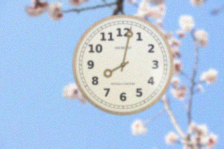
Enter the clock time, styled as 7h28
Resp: 8h02
